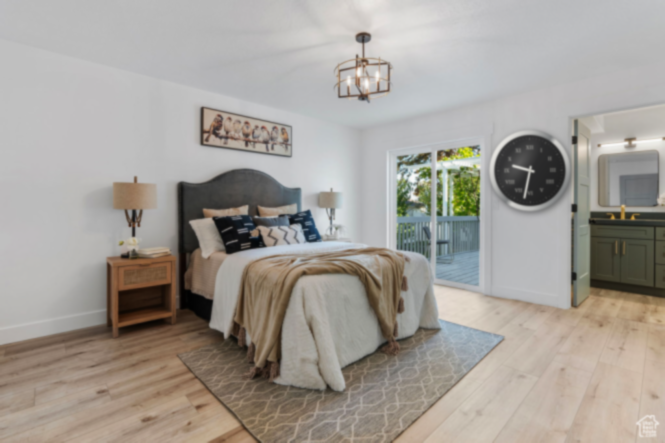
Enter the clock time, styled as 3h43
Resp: 9h32
